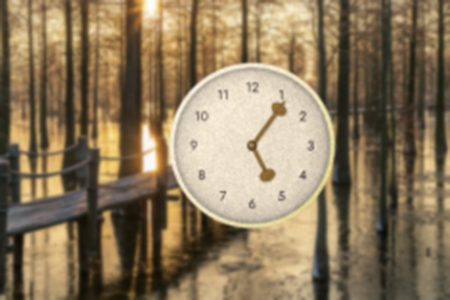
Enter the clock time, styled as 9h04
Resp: 5h06
